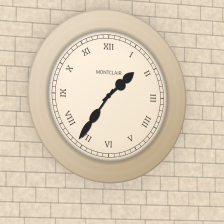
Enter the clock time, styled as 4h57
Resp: 1h36
